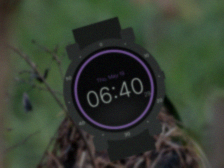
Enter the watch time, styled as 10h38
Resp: 6h40
